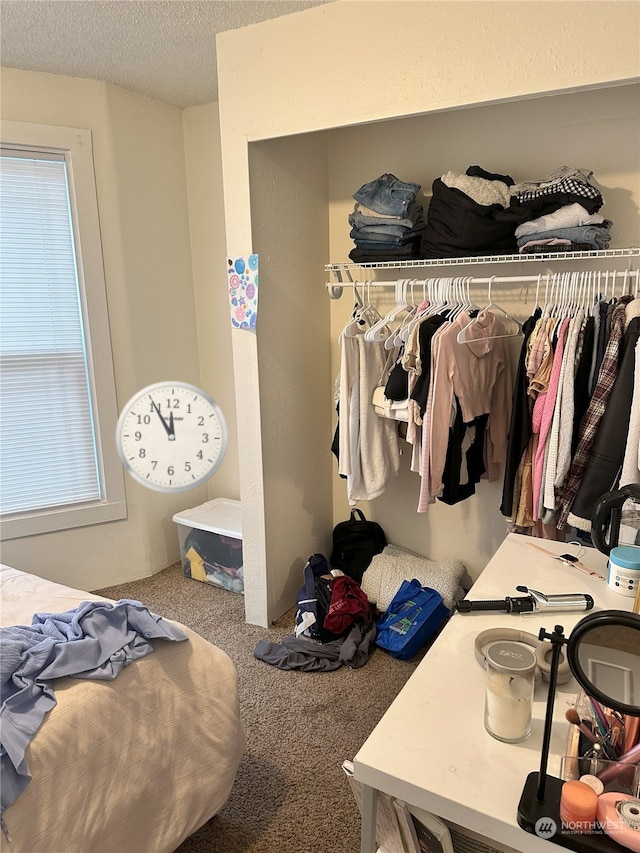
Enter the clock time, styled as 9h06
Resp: 11h55
